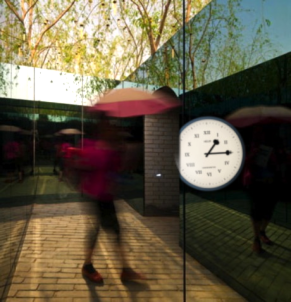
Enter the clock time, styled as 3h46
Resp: 1h15
